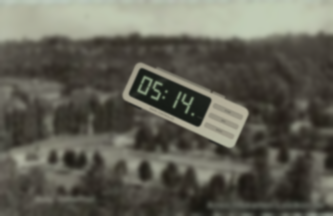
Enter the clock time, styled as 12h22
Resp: 5h14
